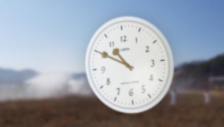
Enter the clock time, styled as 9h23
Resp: 10h50
